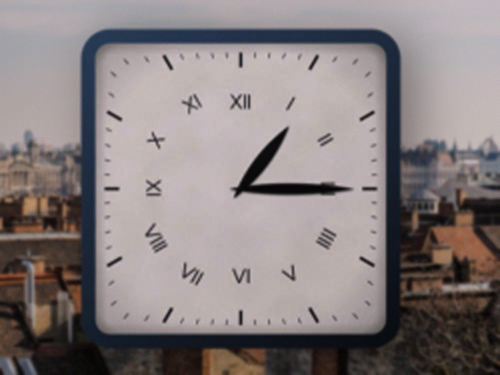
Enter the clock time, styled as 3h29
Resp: 1h15
